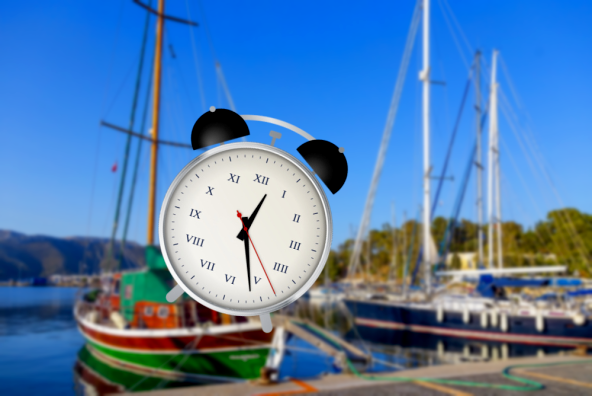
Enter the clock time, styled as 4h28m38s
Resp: 12h26m23s
